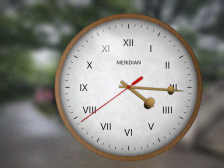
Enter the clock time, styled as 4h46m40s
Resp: 4h15m39s
